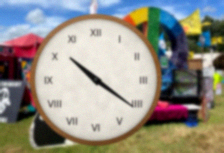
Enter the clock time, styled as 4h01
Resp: 10h21
